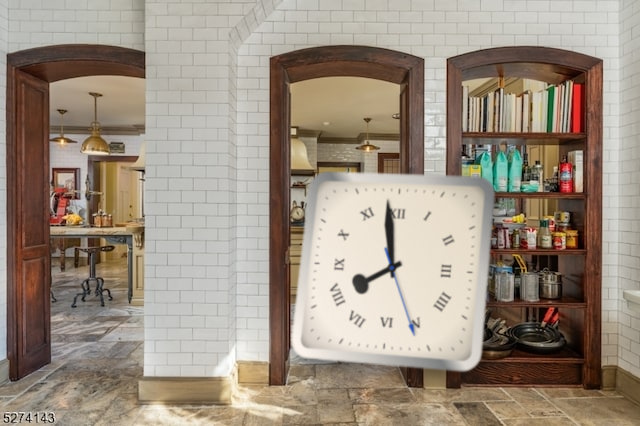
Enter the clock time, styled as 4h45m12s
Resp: 7h58m26s
